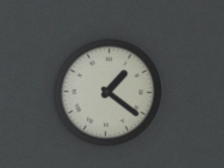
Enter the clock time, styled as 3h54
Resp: 1h21
